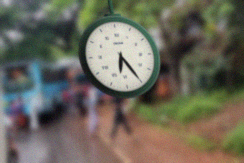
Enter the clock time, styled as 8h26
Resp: 6h25
